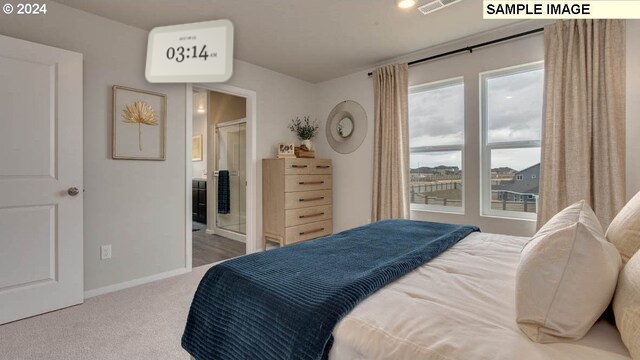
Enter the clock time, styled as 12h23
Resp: 3h14
